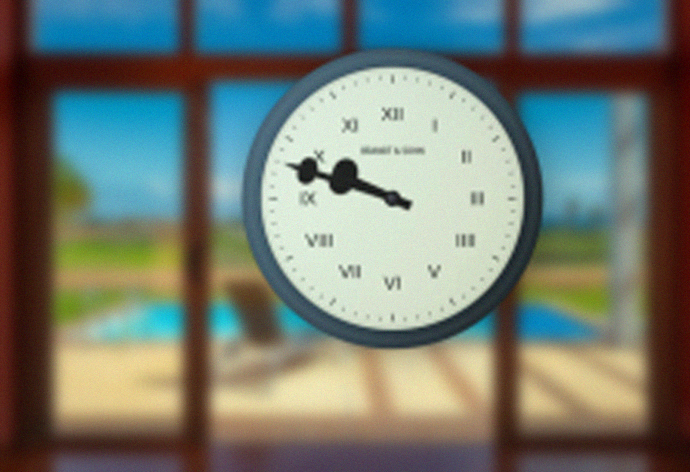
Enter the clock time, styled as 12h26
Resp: 9h48
